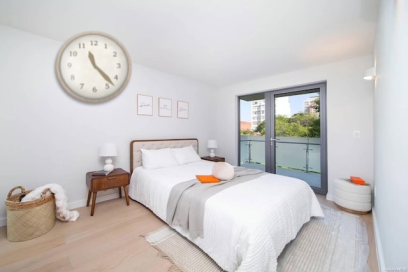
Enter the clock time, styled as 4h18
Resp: 11h23
